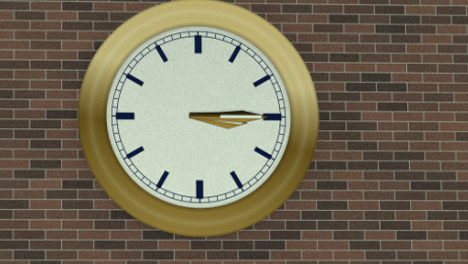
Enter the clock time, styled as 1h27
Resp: 3h15
